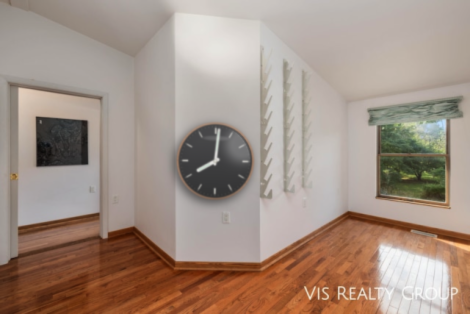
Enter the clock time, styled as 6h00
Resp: 8h01
